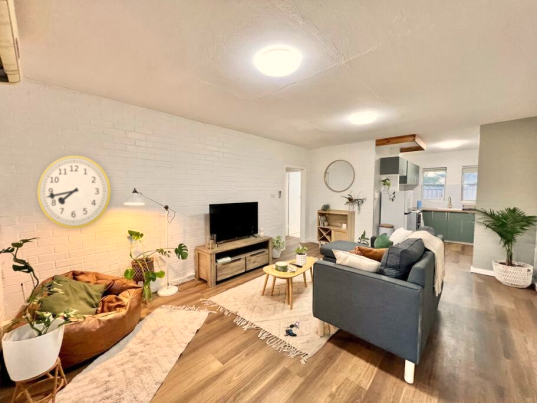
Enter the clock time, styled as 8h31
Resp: 7h43
